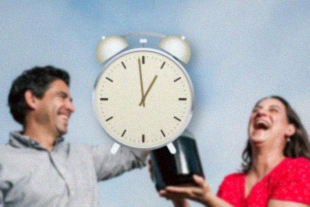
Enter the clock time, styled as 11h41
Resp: 12h59
